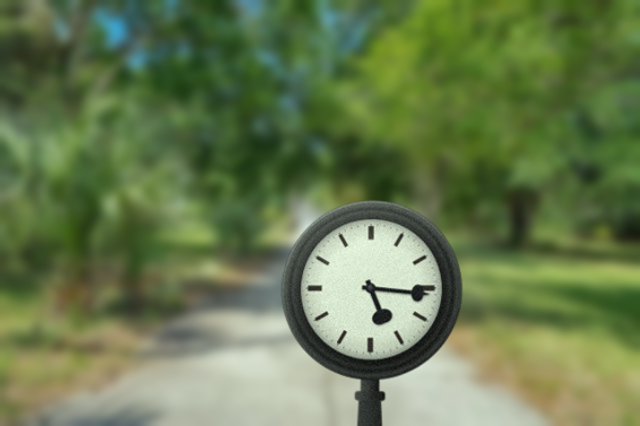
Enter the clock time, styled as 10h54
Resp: 5h16
